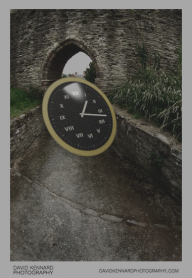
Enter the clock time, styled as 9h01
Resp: 1h17
